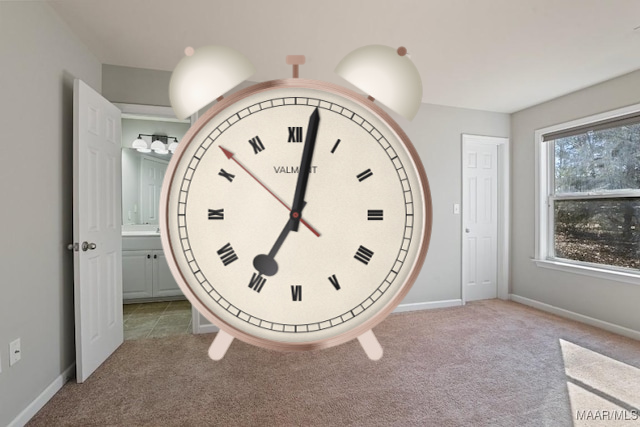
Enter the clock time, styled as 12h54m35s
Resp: 7h01m52s
